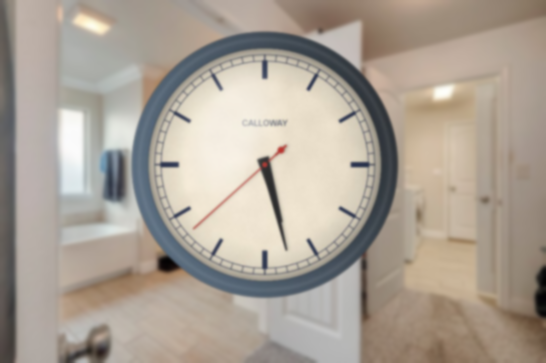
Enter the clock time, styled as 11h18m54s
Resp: 5h27m38s
